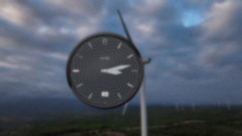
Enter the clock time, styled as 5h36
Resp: 3h13
